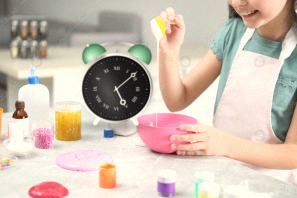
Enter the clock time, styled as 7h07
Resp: 5h08
